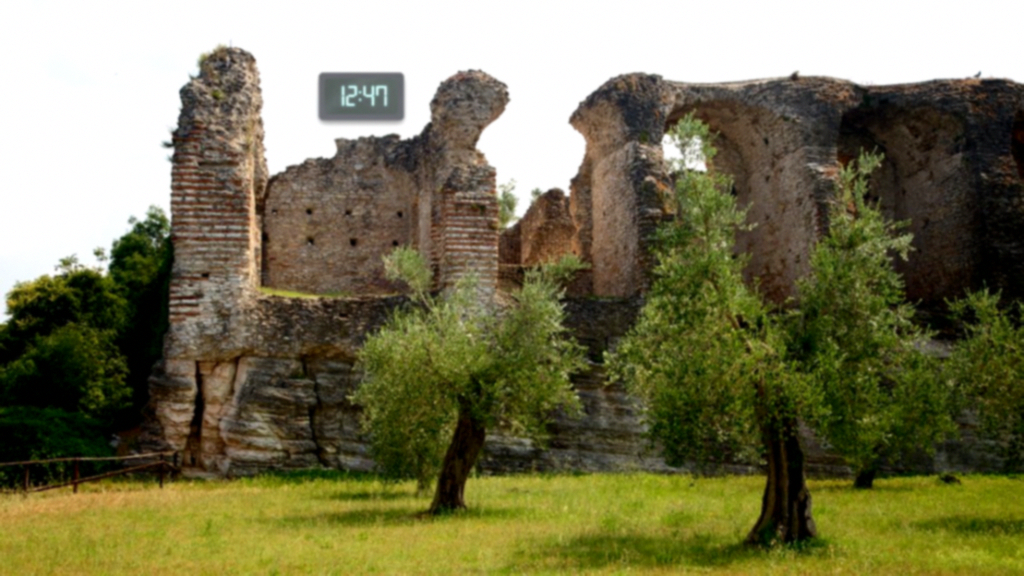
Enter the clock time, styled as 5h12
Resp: 12h47
